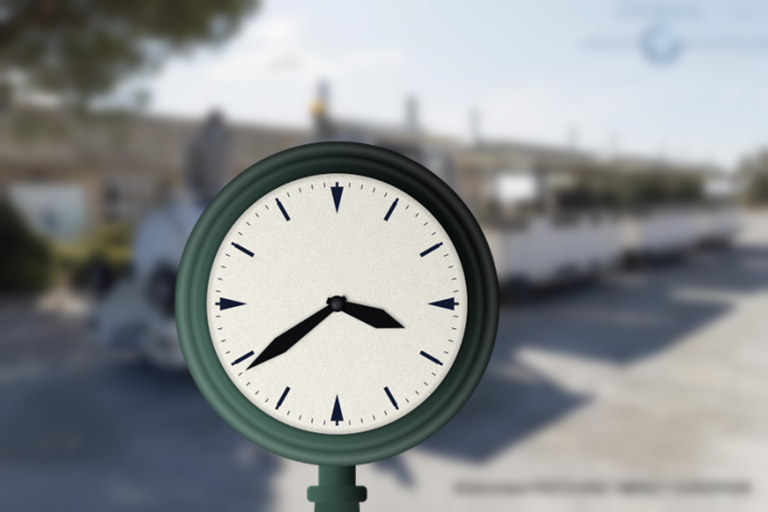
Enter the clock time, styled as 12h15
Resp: 3h39
